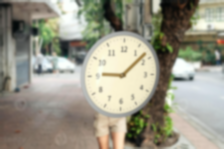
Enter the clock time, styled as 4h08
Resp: 9h08
